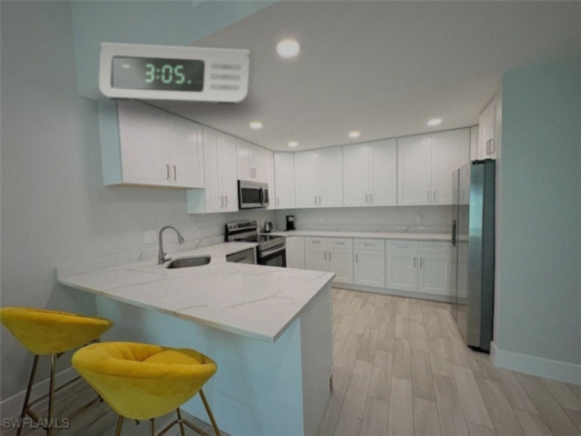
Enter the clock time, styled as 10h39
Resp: 3h05
